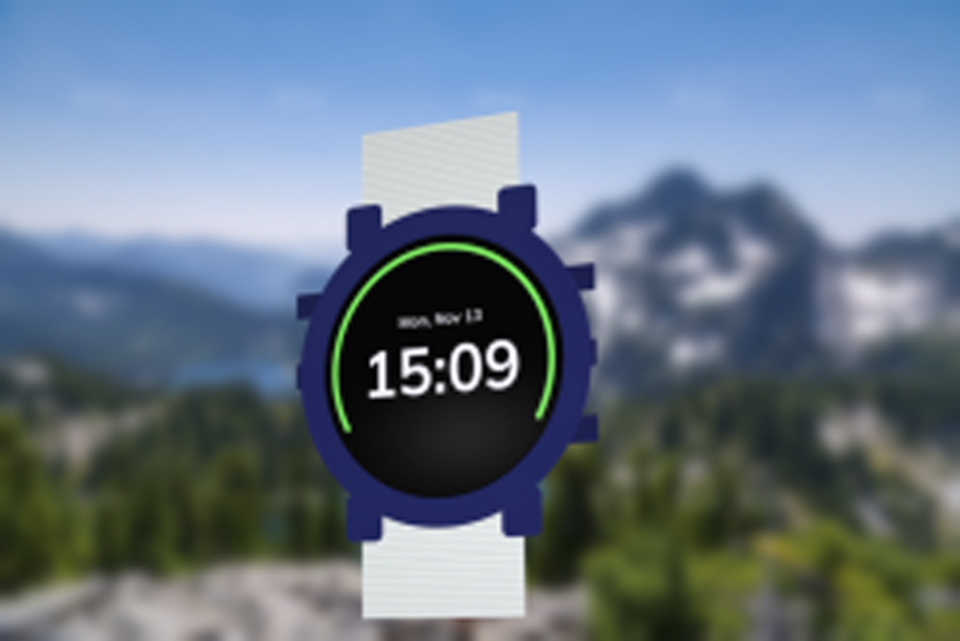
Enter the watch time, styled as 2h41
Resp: 15h09
